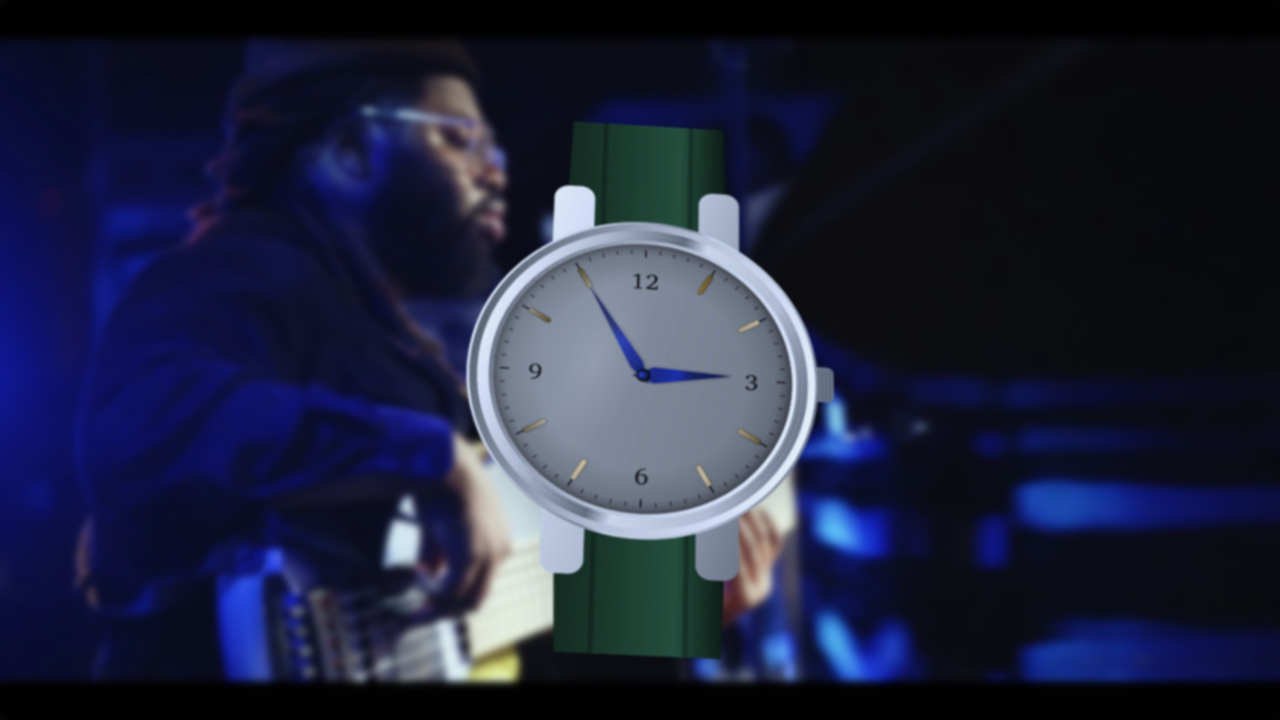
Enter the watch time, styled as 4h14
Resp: 2h55
